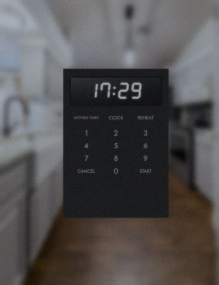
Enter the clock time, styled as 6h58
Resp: 17h29
